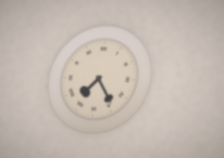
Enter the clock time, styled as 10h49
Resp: 7h24
